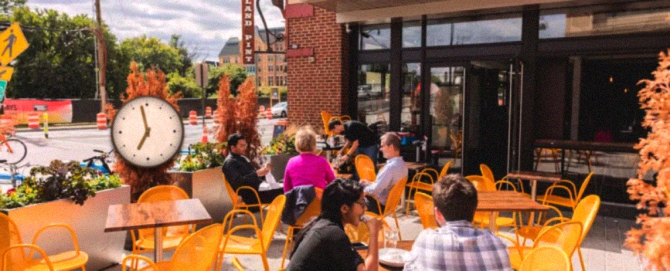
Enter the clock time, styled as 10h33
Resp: 6h58
